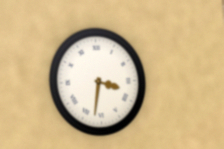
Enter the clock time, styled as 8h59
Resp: 3h32
